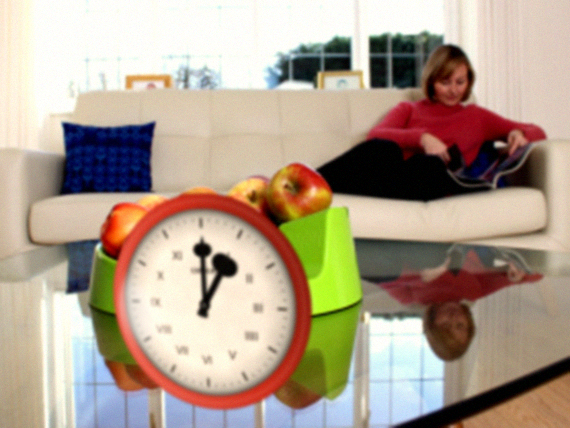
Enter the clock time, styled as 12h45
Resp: 1h00
